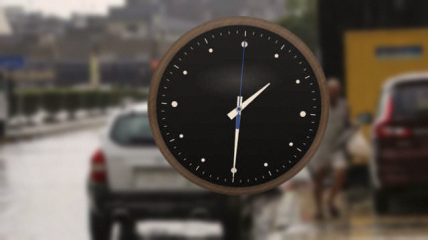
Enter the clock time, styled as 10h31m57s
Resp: 1h30m00s
